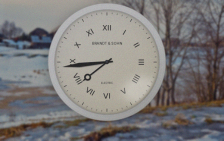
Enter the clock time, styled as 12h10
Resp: 7h44
